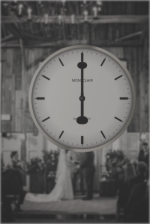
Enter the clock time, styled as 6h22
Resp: 6h00
